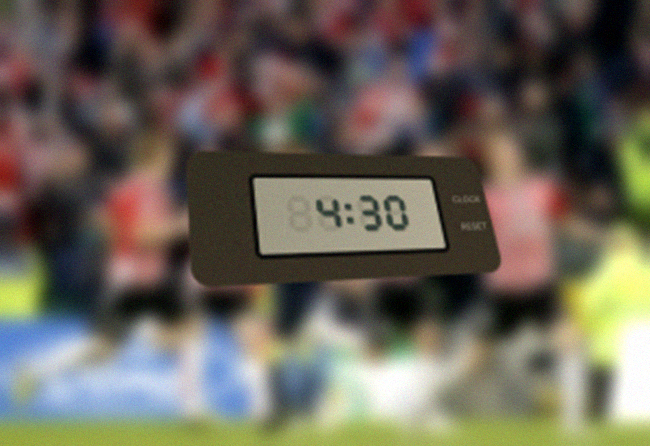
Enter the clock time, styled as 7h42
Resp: 4h30
